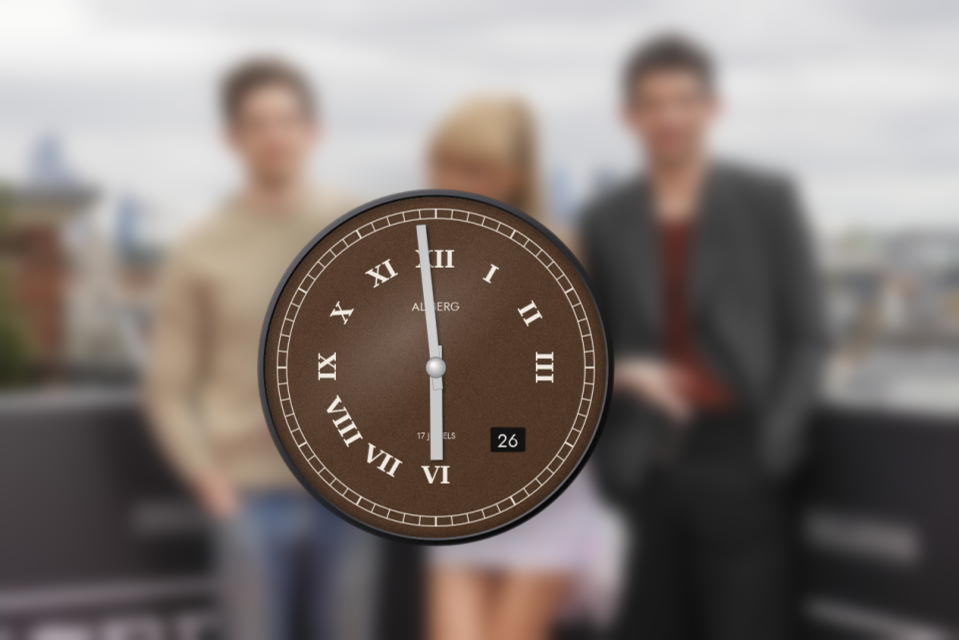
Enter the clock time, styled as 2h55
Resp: 5h59
